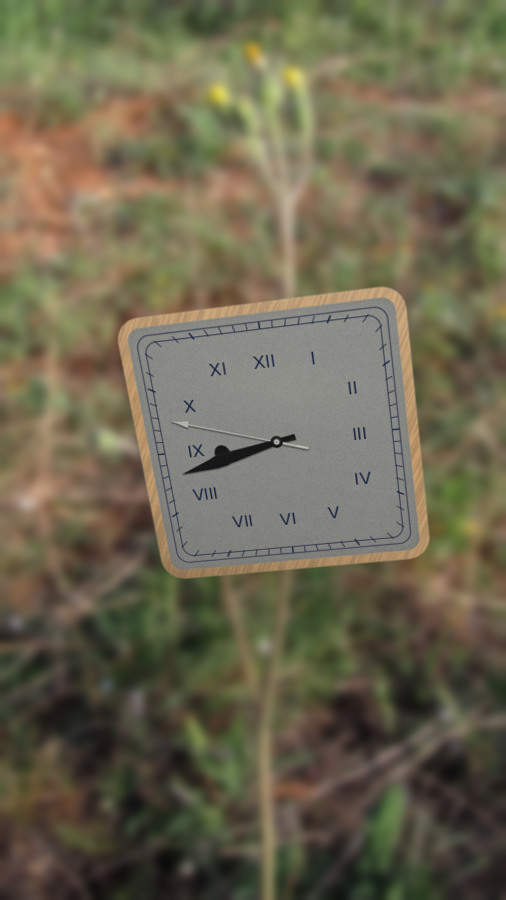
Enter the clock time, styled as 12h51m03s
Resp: 8h42m48s
